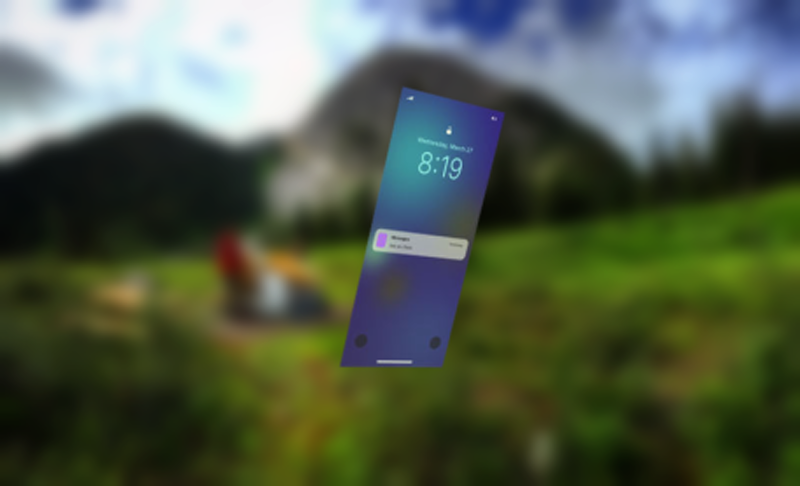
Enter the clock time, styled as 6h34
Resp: 8h19
